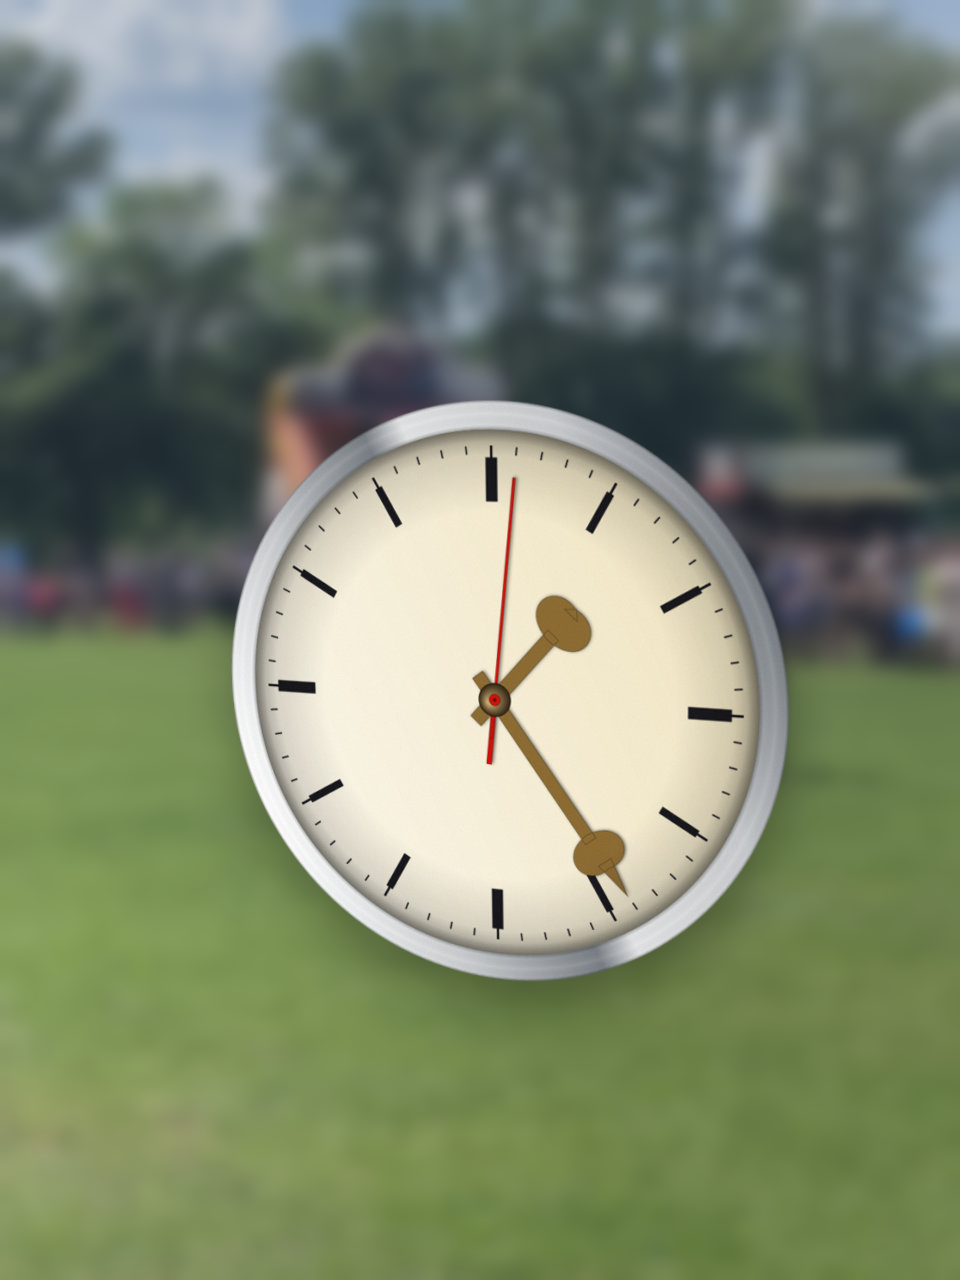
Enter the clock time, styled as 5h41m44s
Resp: 1h24m01s
